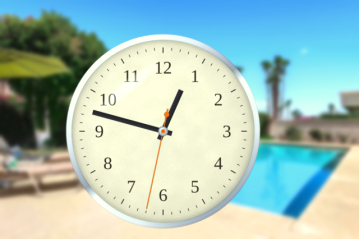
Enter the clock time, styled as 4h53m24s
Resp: 12h47m32s
